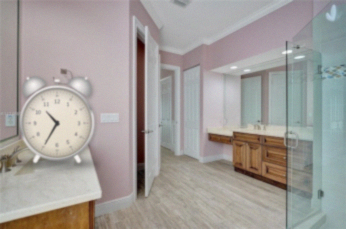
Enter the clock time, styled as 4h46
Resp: 10h35
